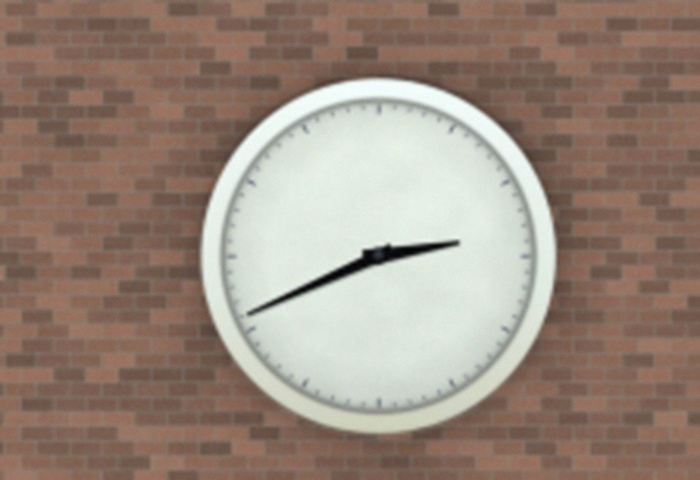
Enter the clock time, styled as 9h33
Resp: 2h41
